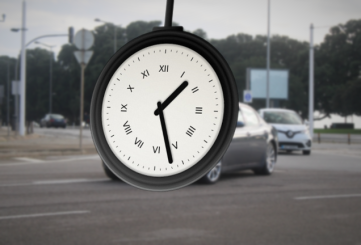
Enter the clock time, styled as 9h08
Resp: 1h27
